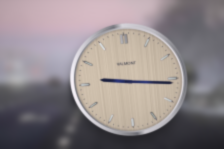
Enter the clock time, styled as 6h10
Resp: 9h16
